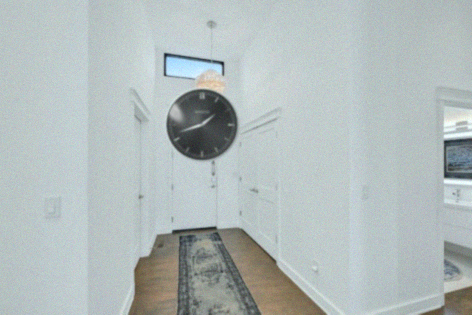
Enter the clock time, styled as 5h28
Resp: 1h42
